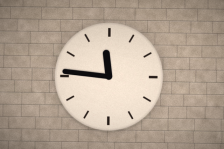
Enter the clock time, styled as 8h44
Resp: 11h46
